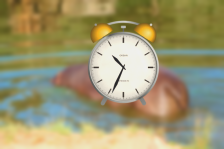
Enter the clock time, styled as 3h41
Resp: 10h34
